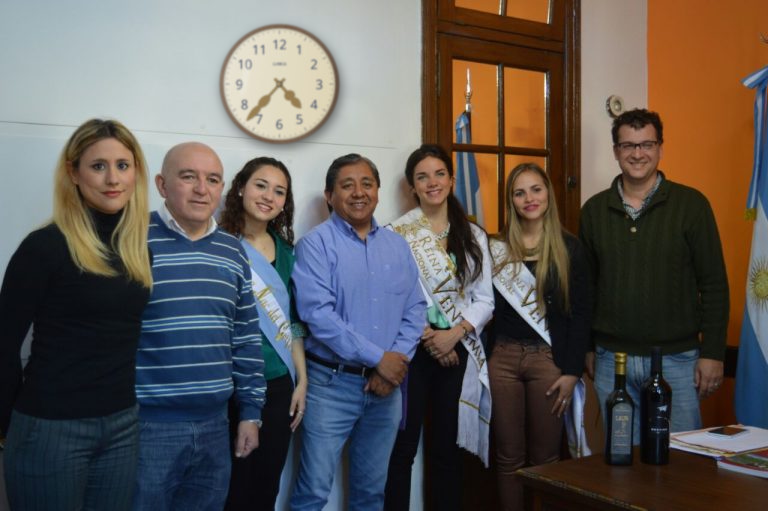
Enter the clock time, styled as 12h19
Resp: 4h37
